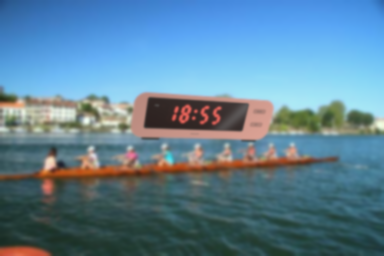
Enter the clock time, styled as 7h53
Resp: 18h55
